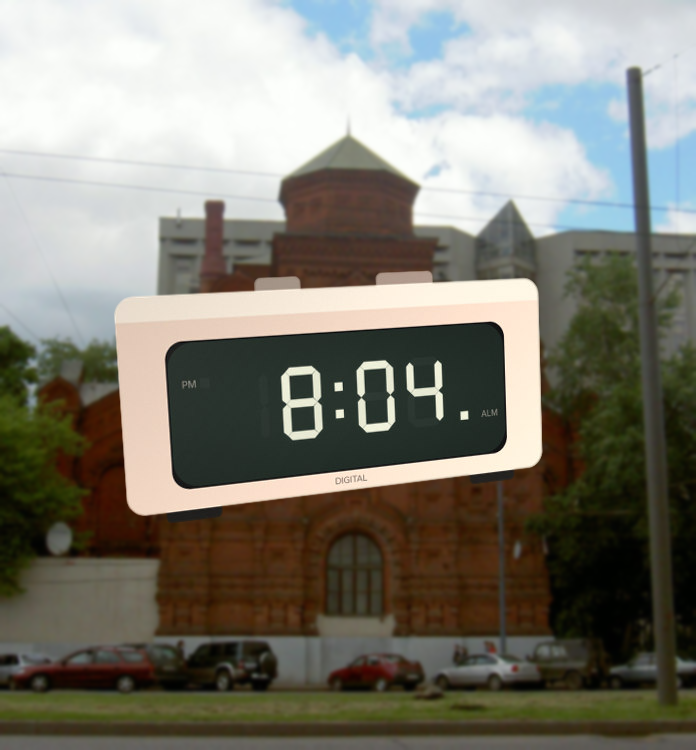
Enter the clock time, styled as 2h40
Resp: 8h04
